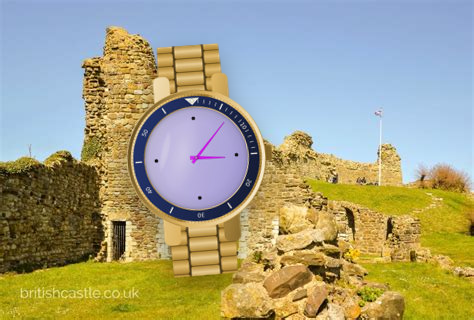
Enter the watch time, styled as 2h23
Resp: 3h07
